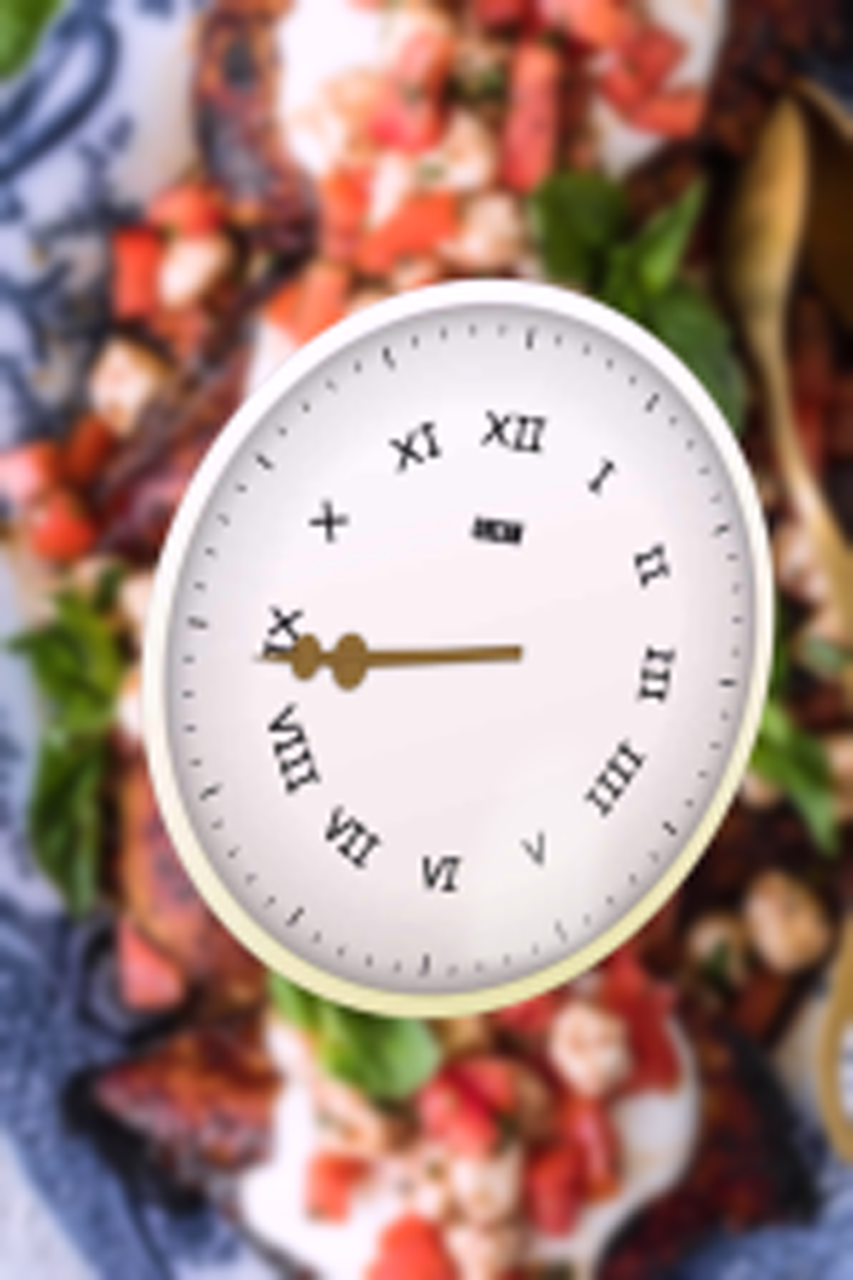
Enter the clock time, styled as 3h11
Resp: 8h44
